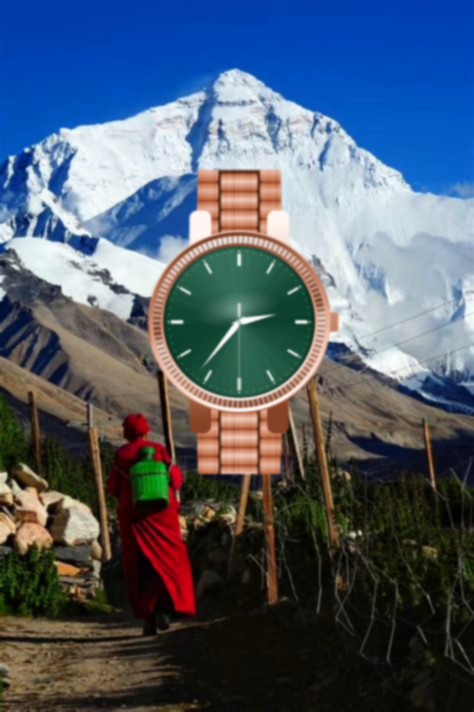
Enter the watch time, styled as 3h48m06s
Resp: 2h36m30s
